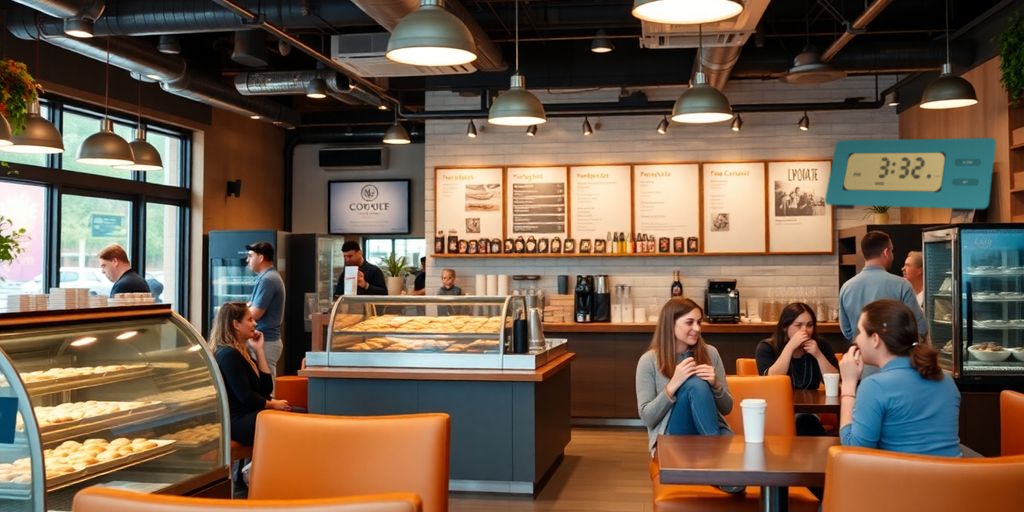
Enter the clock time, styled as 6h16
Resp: 3h32
